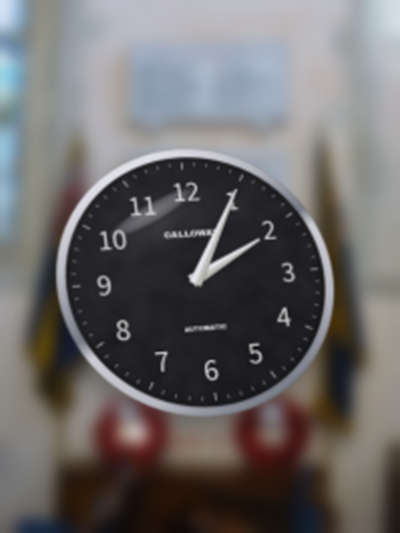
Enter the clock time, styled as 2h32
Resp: 2h05
